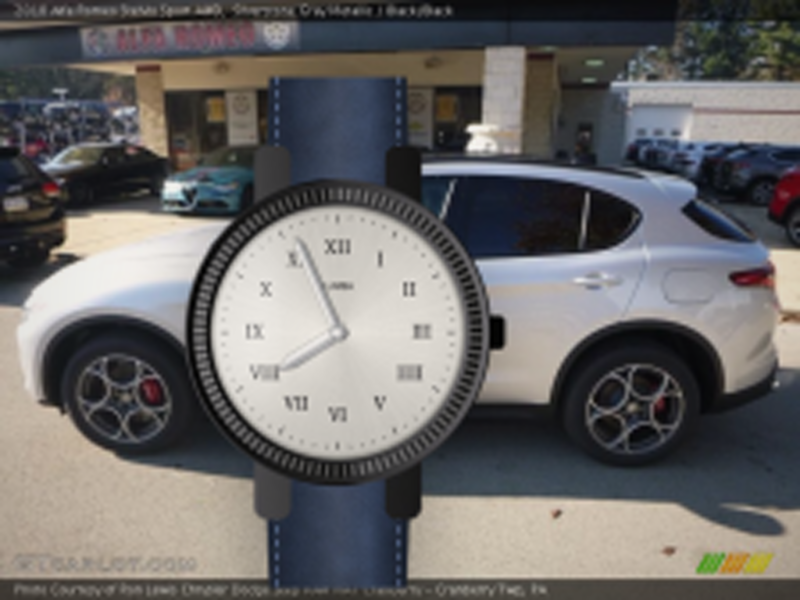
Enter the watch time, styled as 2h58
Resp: 7h56
